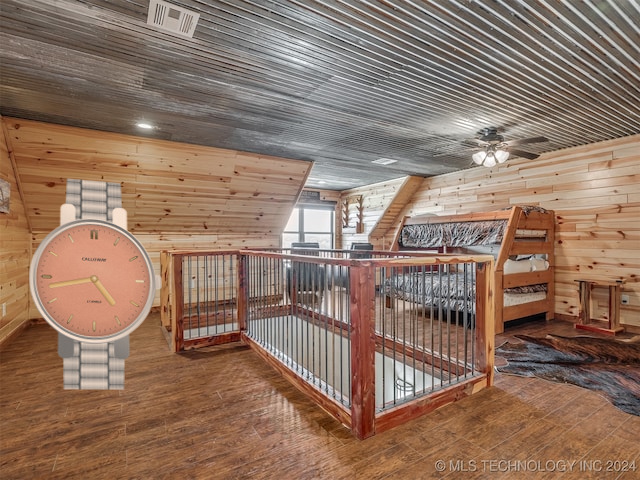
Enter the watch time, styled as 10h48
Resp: 4h43
